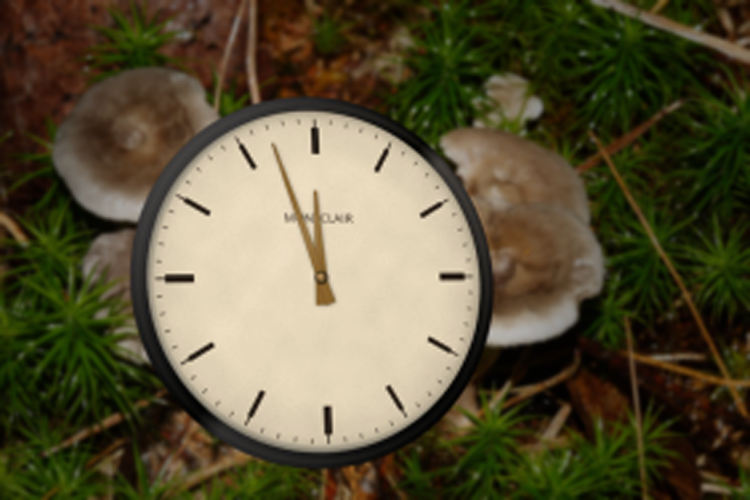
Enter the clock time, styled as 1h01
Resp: 11h57
